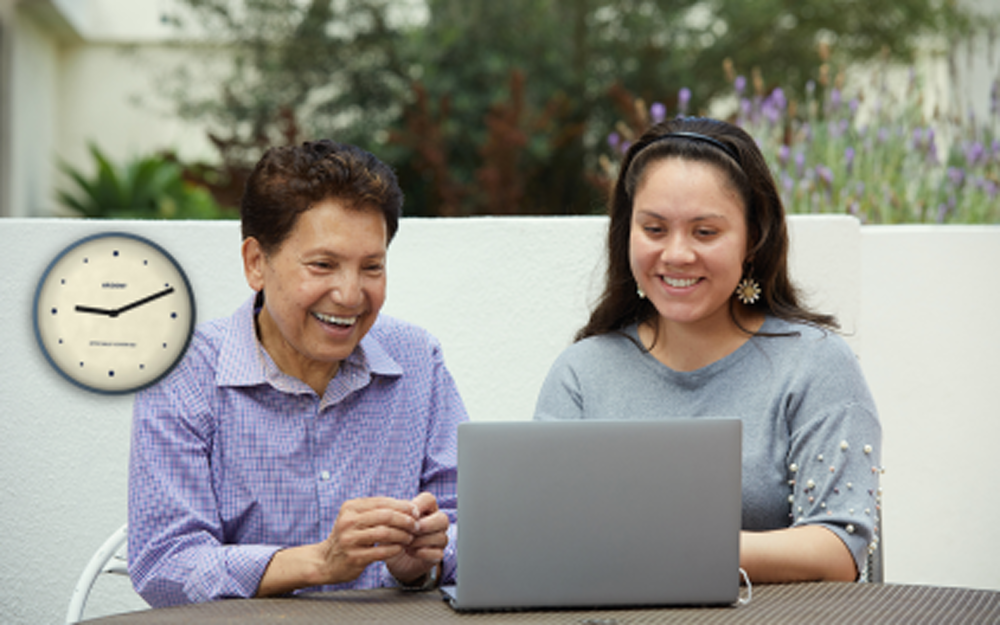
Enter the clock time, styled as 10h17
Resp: 9h11
